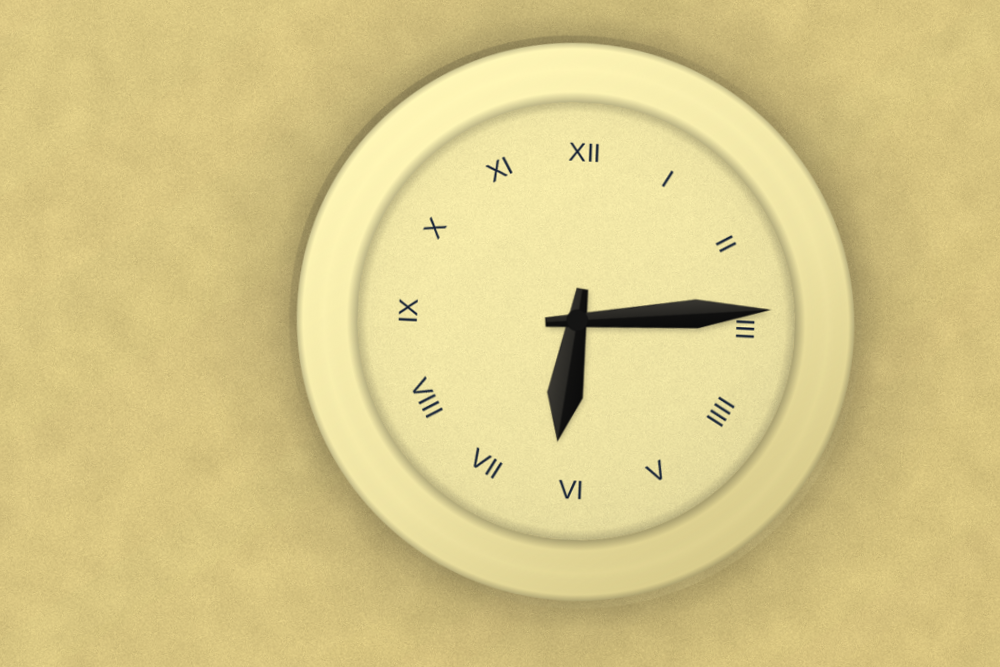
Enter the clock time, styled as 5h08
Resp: 6h14
